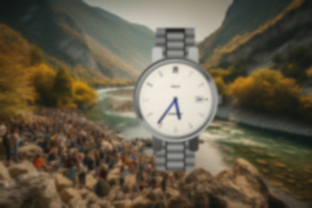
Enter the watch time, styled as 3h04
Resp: 5h36
